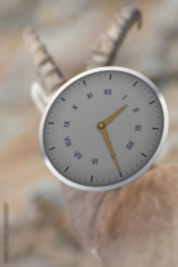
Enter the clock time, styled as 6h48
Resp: 1h25
